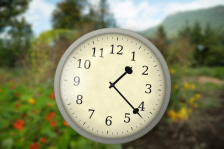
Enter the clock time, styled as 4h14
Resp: 1h22
